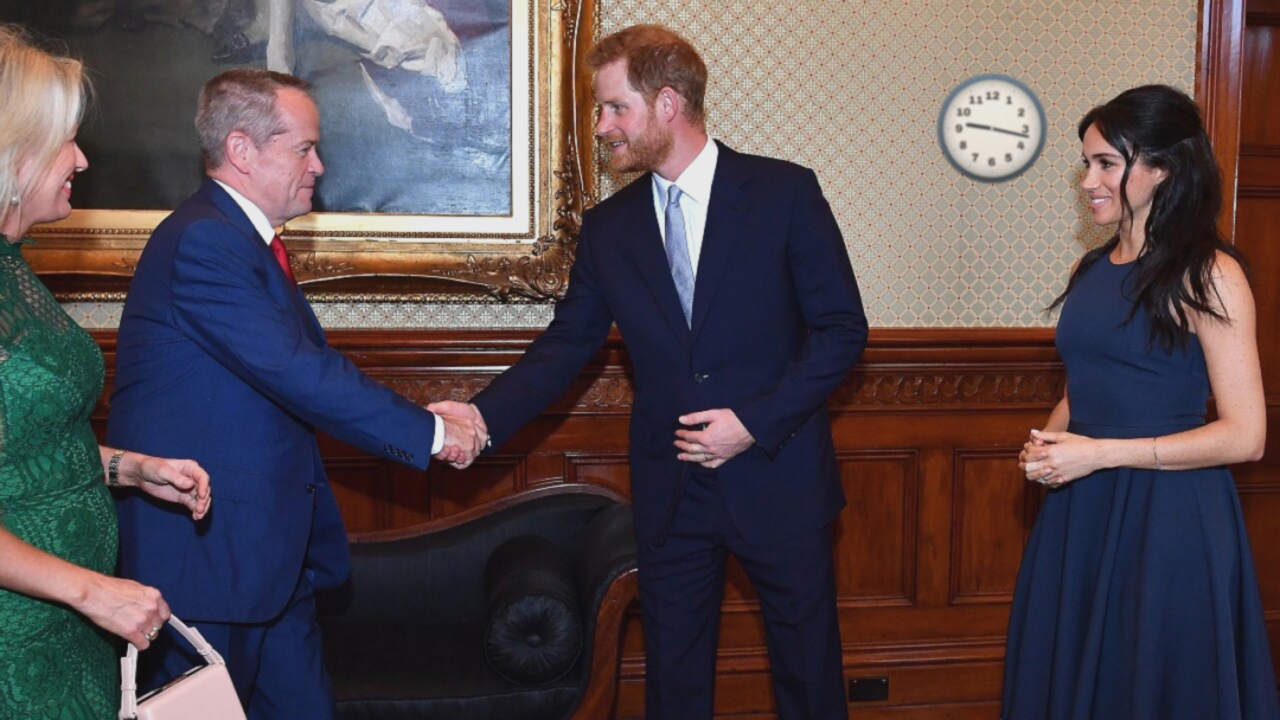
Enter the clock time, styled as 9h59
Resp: 9h17
